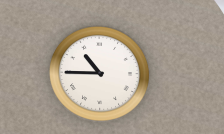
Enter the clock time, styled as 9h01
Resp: 10h45
